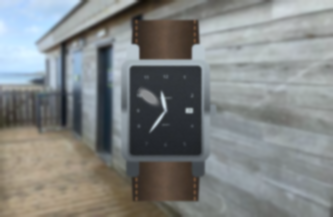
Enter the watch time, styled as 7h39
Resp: 11h36
